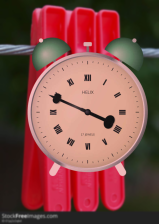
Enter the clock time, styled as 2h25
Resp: 3h49
